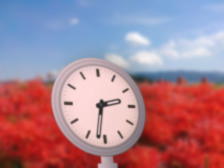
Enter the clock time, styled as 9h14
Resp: 2h32
